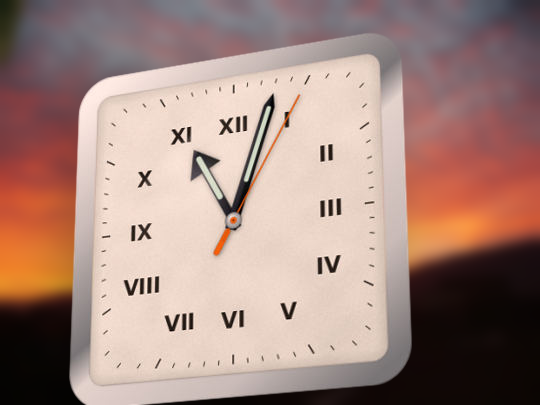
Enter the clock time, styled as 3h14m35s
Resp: 11h03m05s
